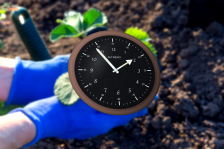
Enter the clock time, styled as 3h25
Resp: 1h54
